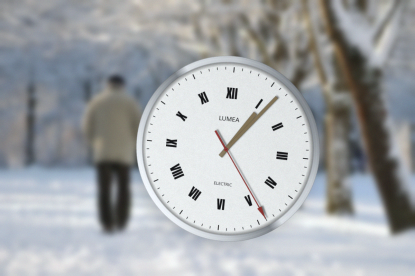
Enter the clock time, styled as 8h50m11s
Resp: 1h06m24s
